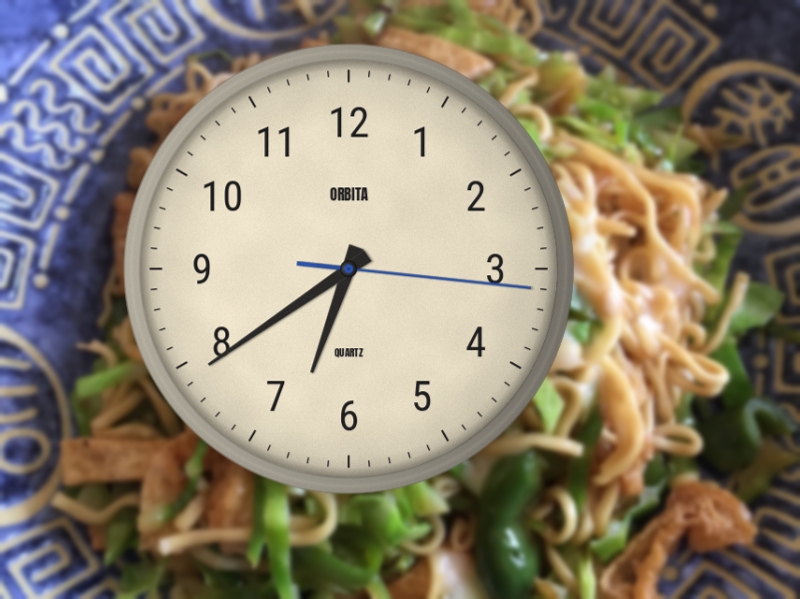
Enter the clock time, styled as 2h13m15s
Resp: 6h39m16s
